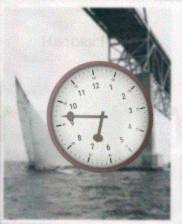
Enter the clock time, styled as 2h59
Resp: 6h47
